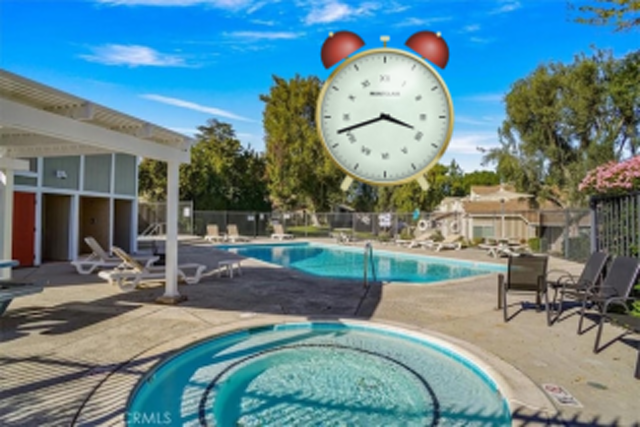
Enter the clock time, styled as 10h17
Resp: 3h42
